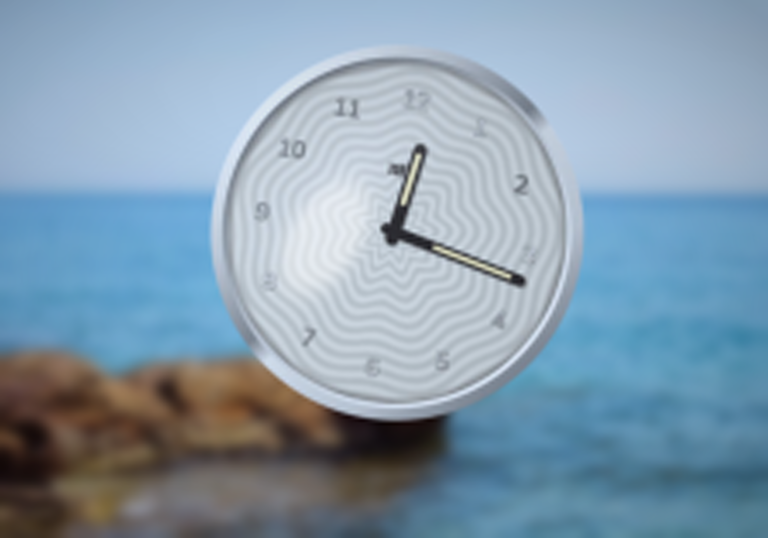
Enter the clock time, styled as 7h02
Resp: 12h17
